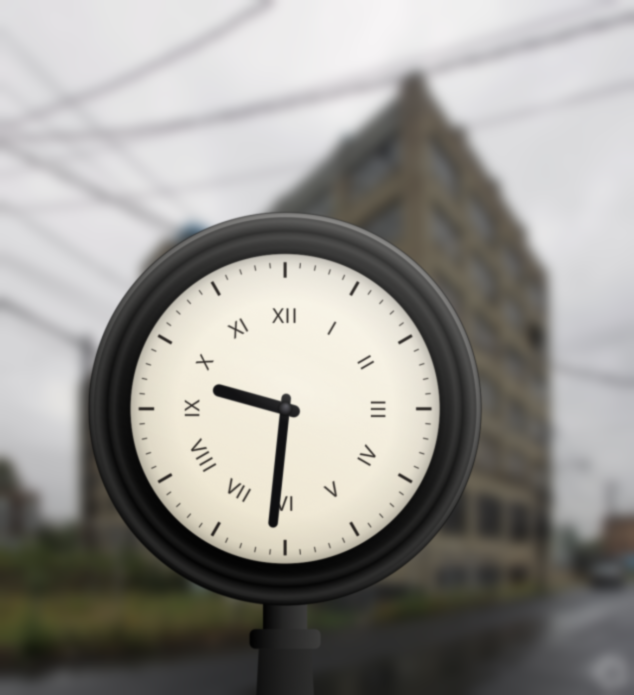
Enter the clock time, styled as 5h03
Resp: 9h31
